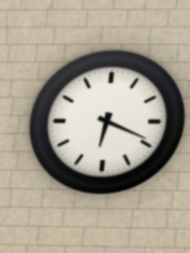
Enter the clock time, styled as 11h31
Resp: 6h19
